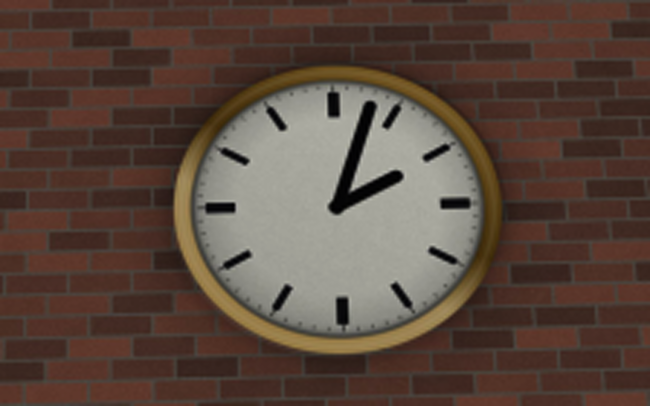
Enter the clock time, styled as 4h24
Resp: 2h03
